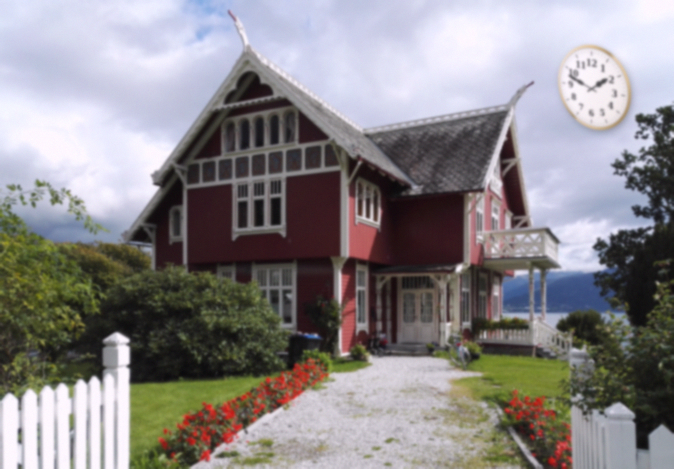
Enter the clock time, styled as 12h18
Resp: 1h48
